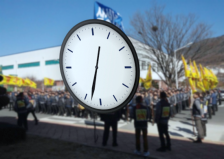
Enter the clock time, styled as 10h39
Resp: 12h33
